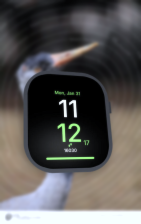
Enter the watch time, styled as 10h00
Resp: 11h12
